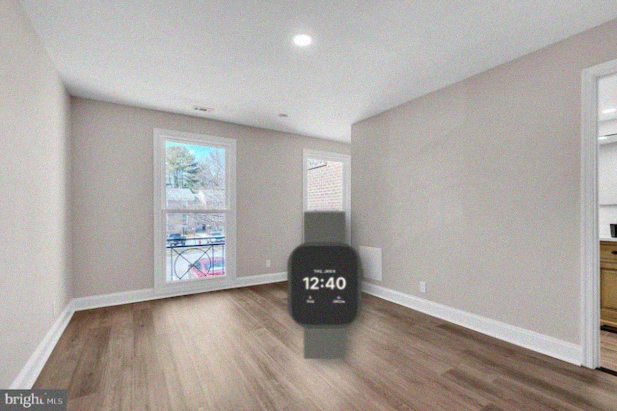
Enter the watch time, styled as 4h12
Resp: 12h40
